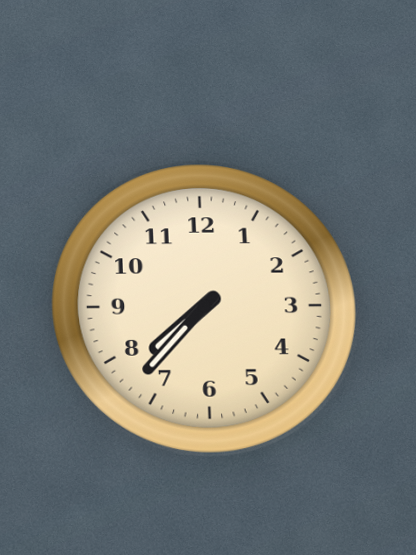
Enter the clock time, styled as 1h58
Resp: 7h37
